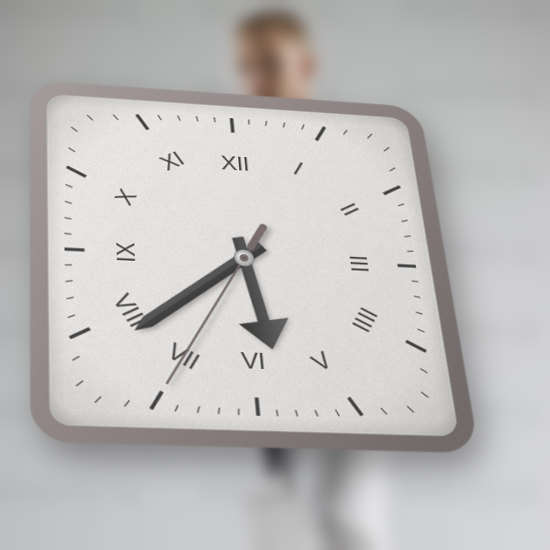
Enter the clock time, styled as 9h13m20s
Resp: 5h38m35s
